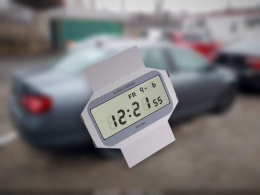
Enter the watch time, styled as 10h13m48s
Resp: 12h21m55s
